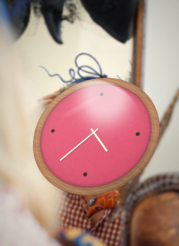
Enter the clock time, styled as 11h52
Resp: 4h37
